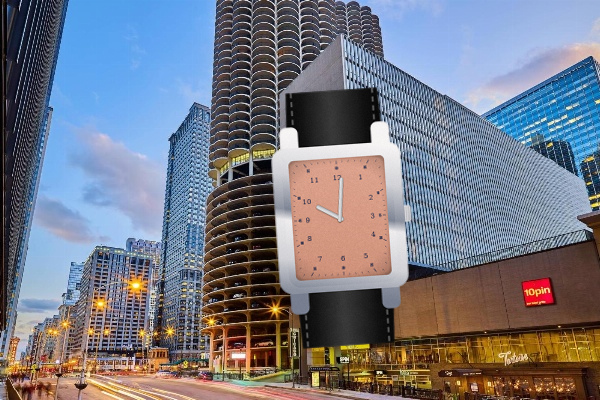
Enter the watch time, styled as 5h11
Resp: 10h01
